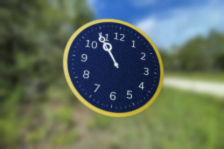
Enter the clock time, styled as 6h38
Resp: 10h54
